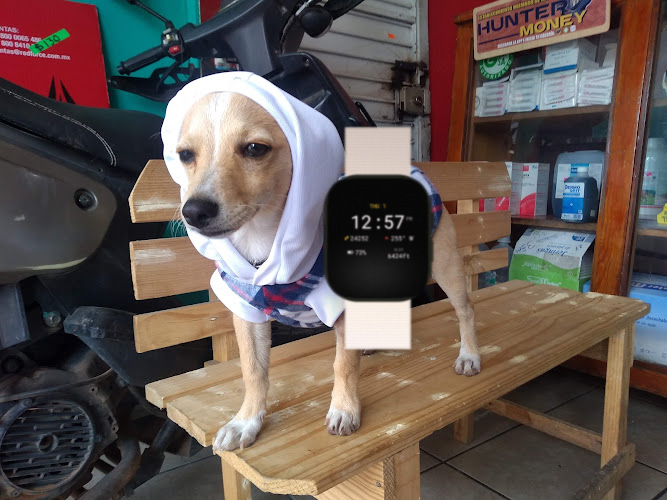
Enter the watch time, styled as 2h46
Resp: 12h57
